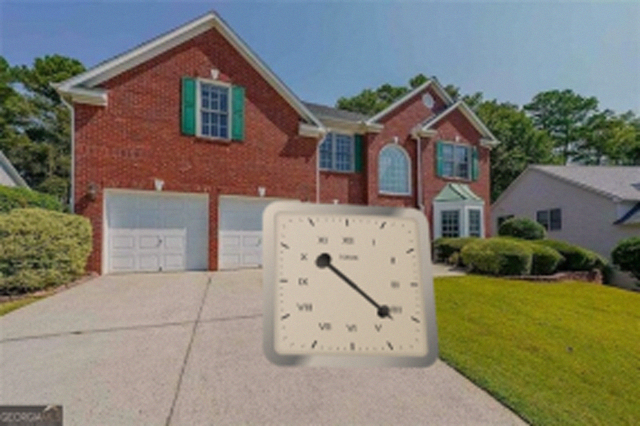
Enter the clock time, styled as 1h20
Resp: 10h22
